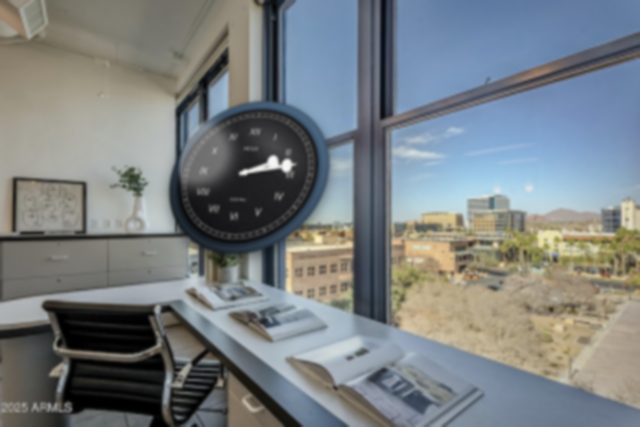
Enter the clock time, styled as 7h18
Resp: 2h13
